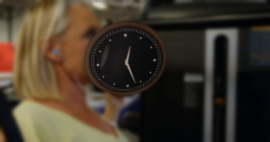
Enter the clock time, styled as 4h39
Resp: 12h27
